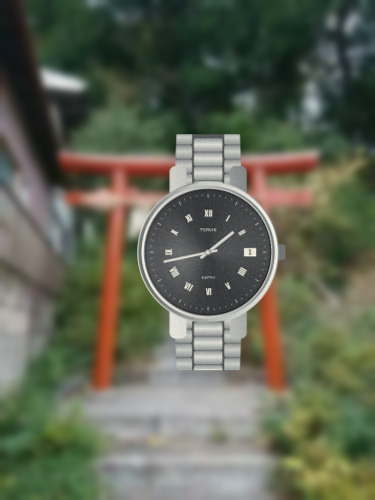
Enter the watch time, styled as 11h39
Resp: 1h43
